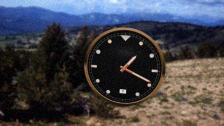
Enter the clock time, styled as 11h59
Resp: 1h19
